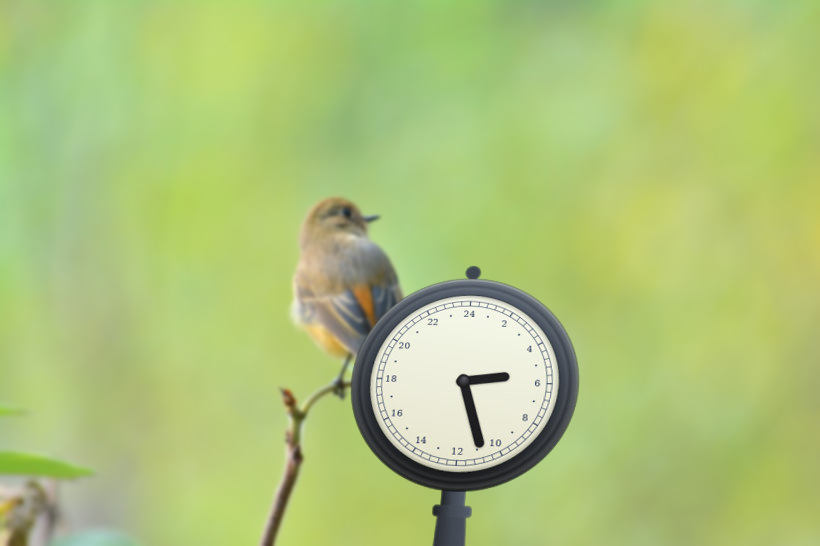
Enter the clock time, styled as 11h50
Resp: 5h27
